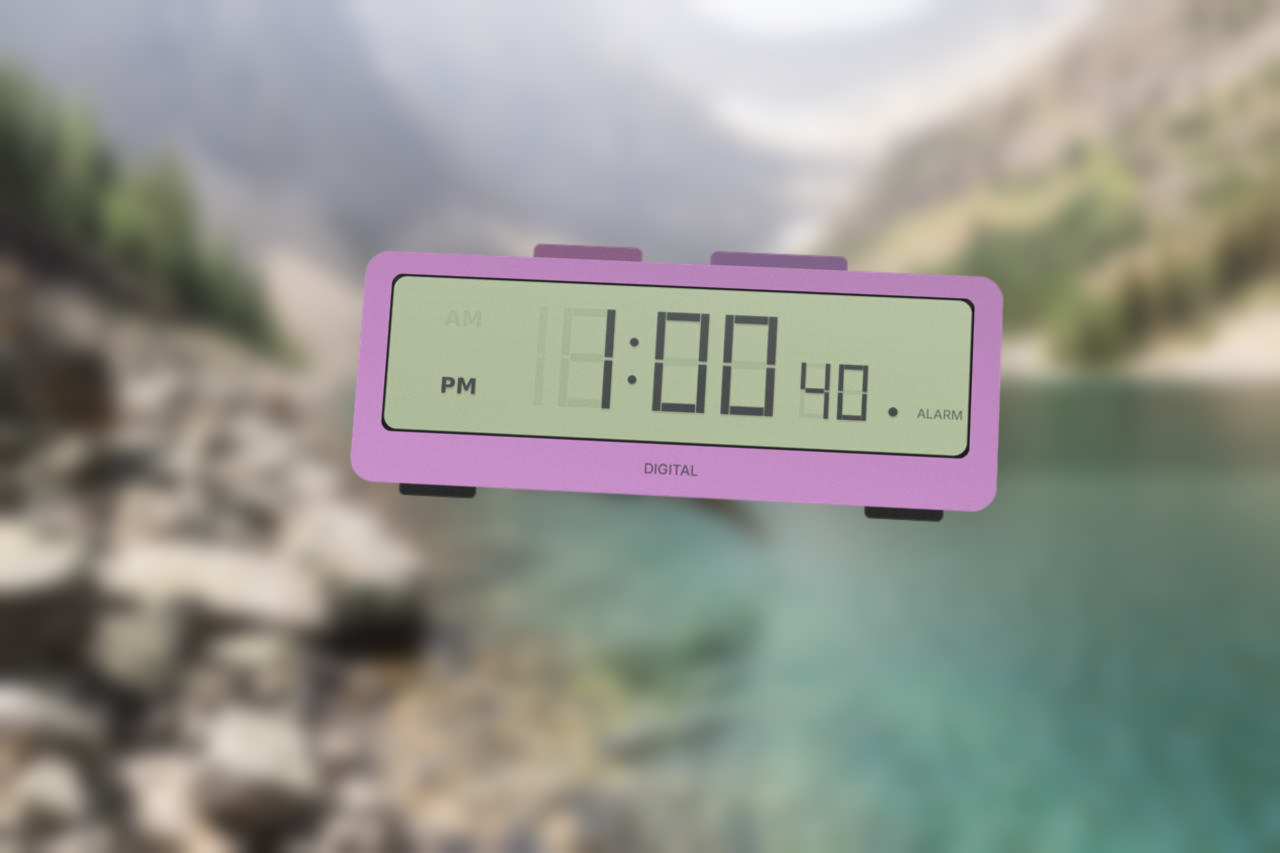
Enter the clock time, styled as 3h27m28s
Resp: 1h00m40s
